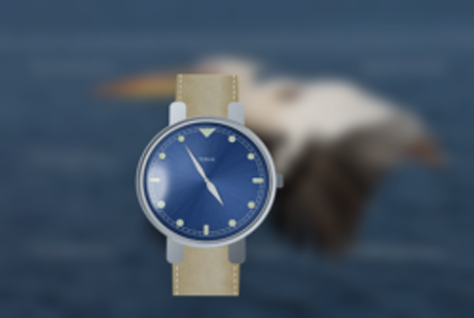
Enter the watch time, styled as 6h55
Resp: 4h55
